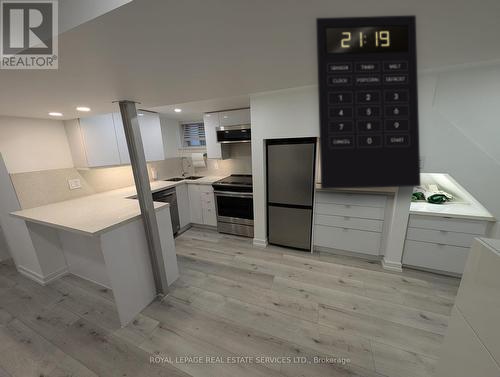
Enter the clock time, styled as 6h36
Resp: 21h19
